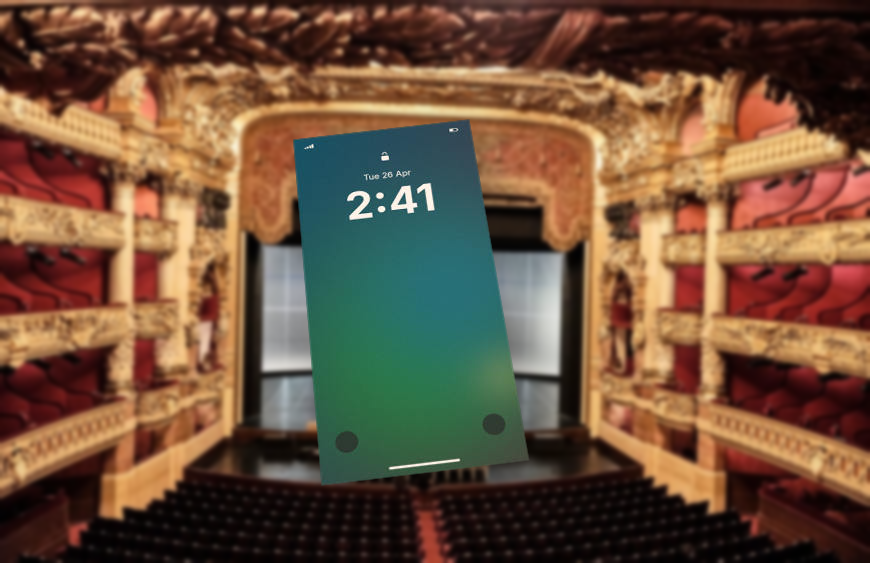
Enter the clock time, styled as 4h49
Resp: 2h41
